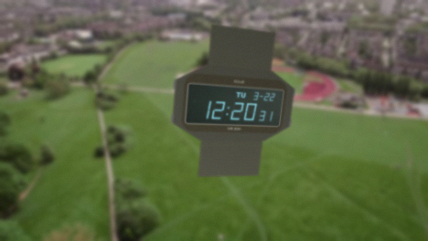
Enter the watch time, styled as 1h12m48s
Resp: 12h20m31s
